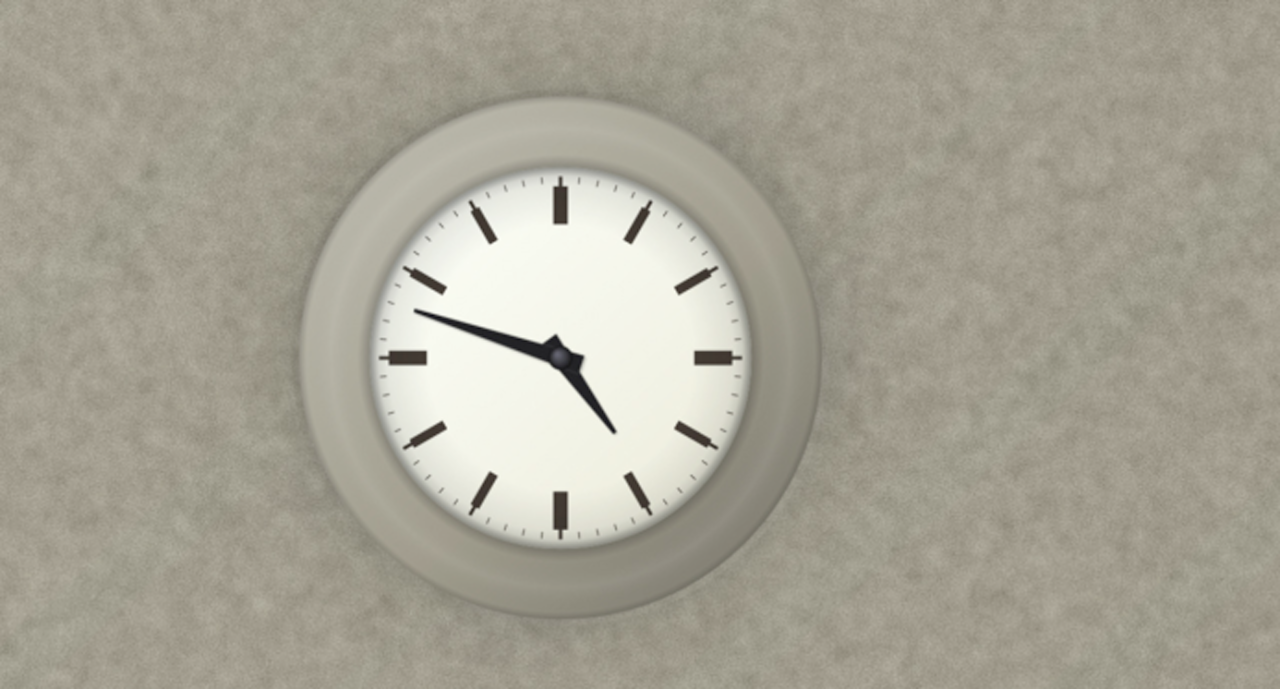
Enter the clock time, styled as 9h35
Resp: 4h48
